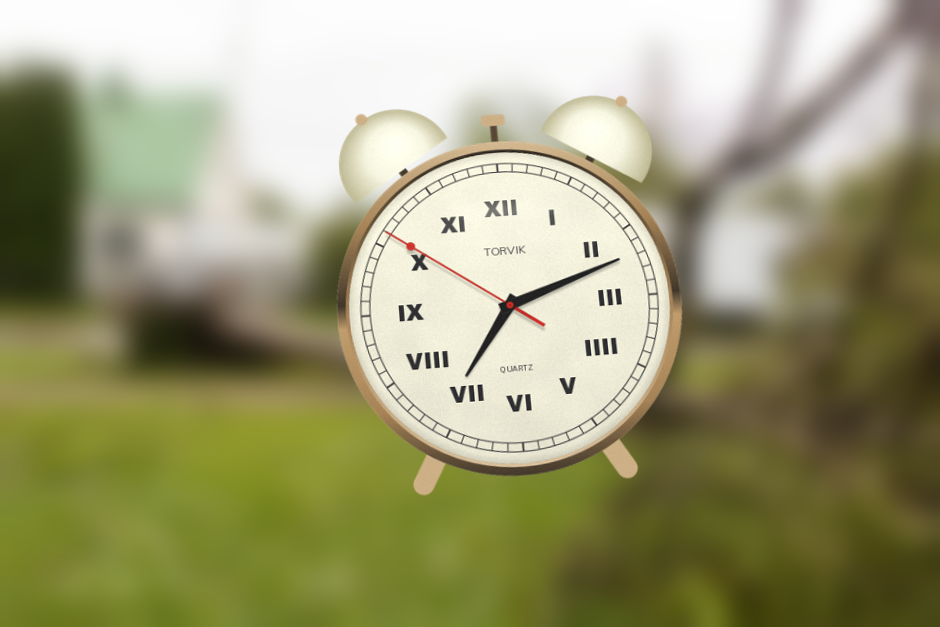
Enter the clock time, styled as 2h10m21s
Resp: 7h11m51s
